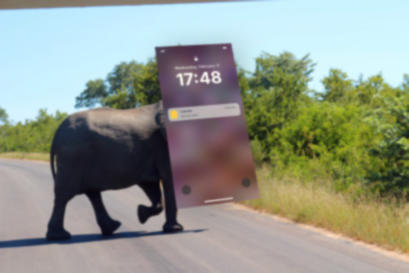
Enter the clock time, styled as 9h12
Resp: 17h48
